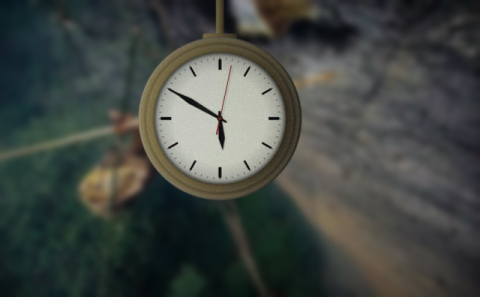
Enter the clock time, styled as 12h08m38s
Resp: 5h50m02s
